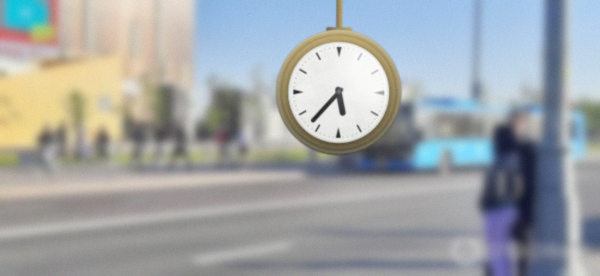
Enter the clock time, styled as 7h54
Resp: 5h37
